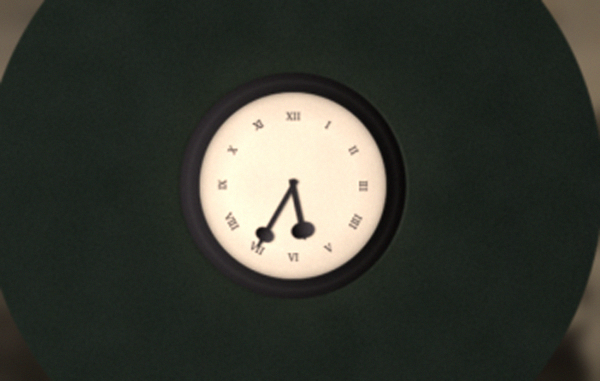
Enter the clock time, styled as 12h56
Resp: 5h35
